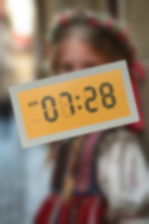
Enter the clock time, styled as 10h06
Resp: 7h28
